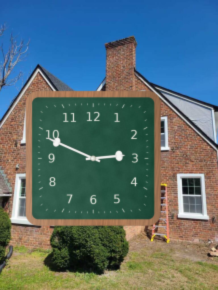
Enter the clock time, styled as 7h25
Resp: 2h49
